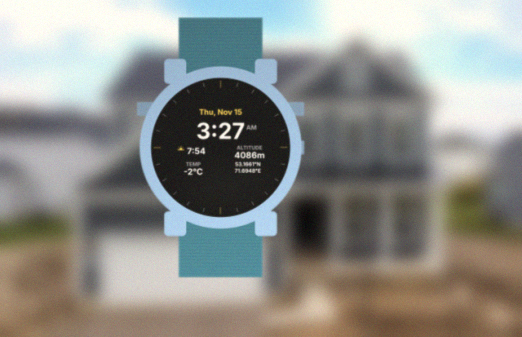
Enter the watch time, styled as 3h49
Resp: 3h27
